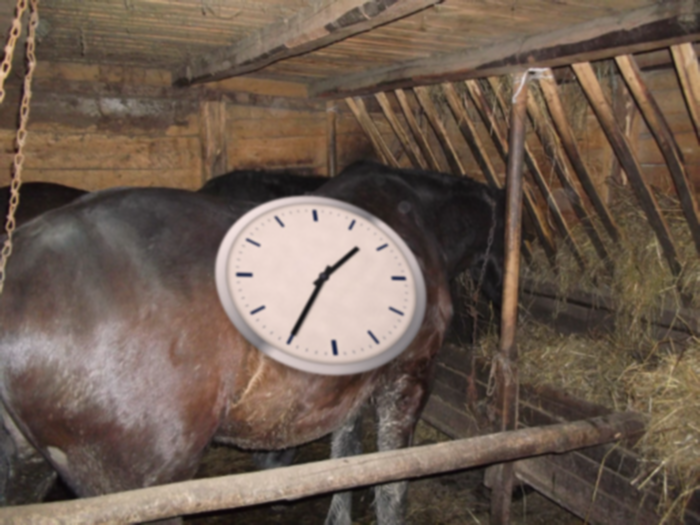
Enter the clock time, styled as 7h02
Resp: 1h35
